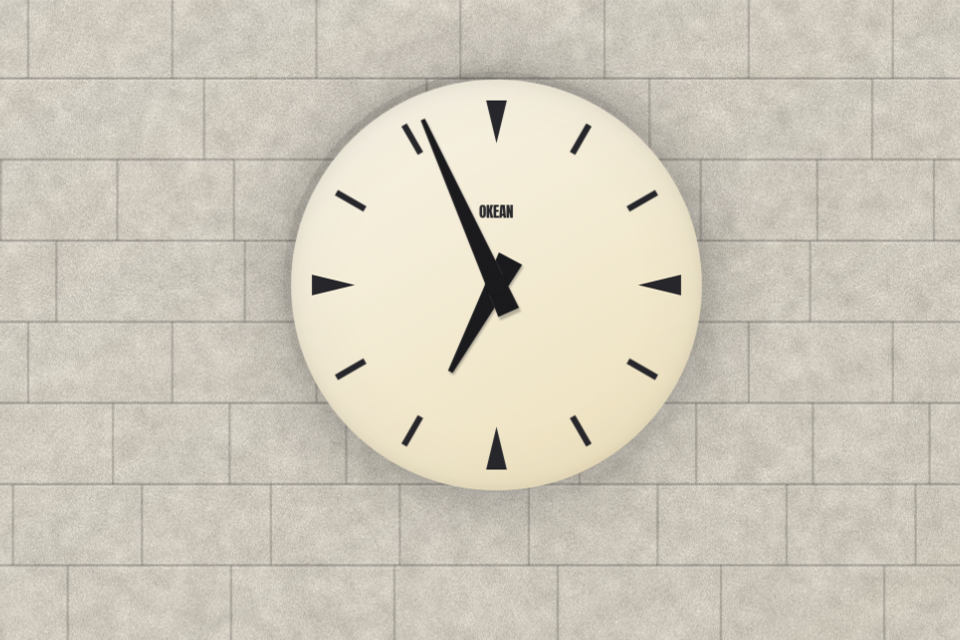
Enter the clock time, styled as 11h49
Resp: 6h56
